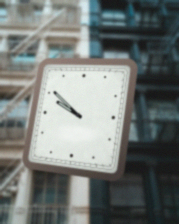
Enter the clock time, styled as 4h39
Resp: 9h51
